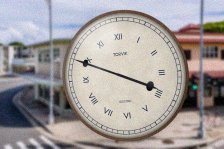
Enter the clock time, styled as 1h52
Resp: 3h49
